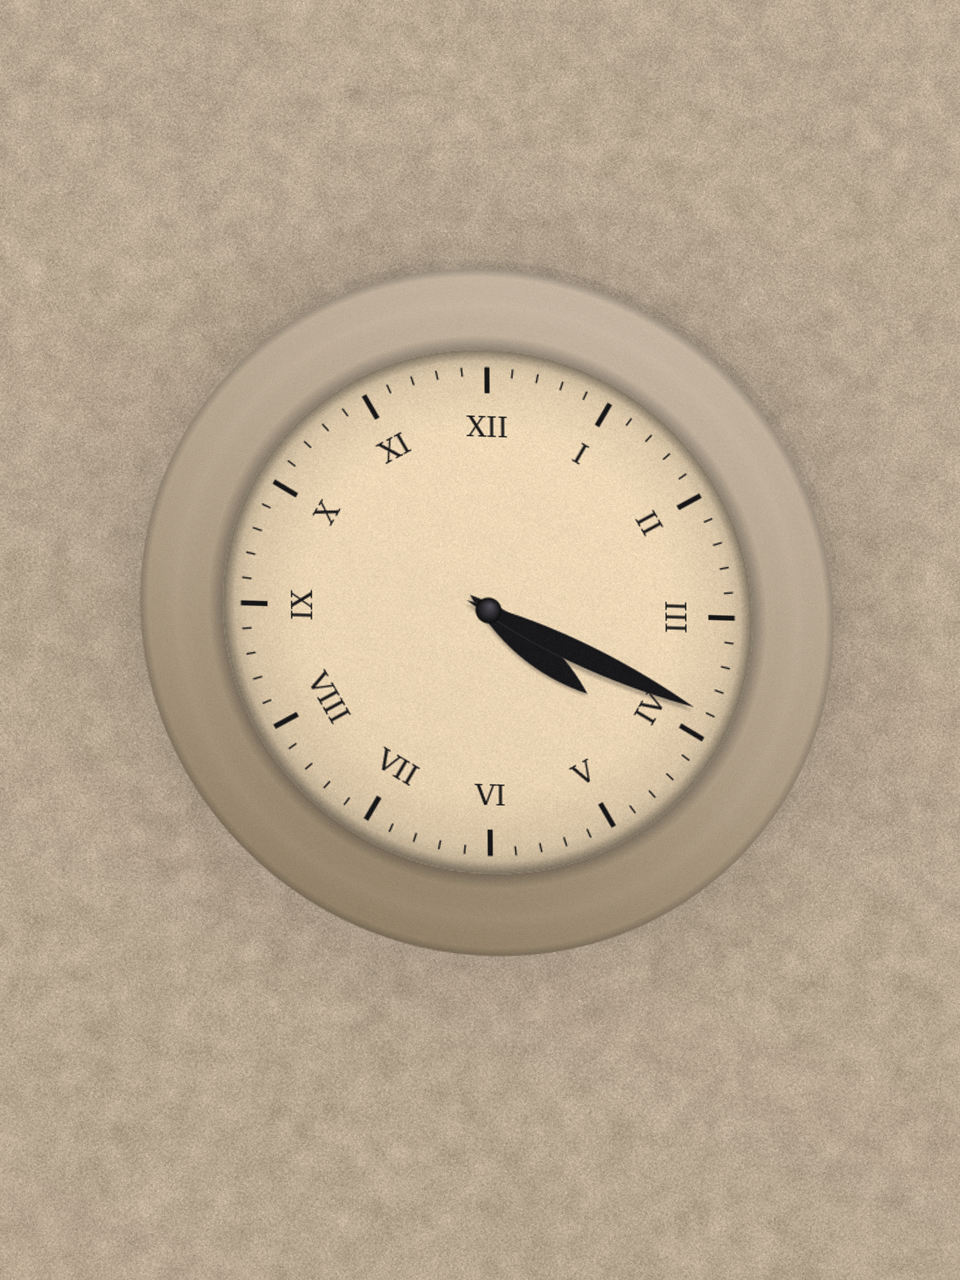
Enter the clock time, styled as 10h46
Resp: 4h19
